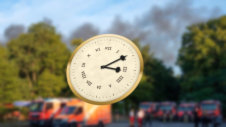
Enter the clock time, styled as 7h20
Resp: 3h09
